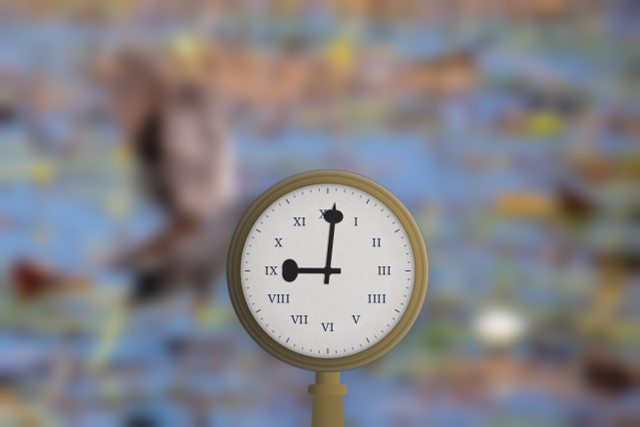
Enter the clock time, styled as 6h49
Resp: 9h01
